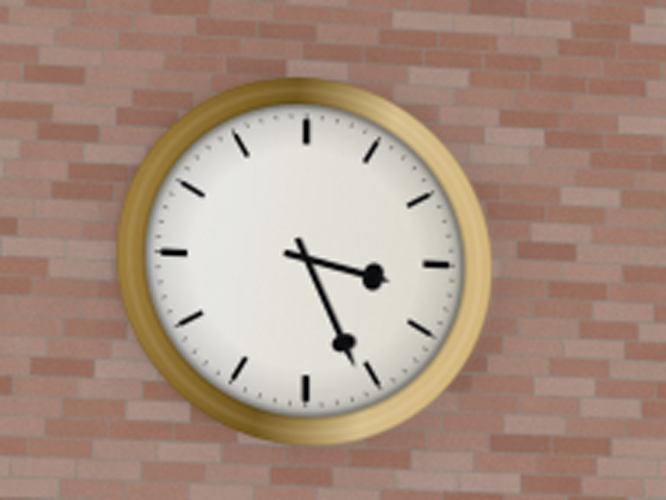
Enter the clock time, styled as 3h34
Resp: 3h26
